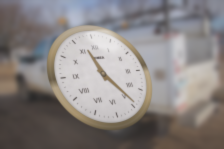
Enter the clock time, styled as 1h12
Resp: 11h24
